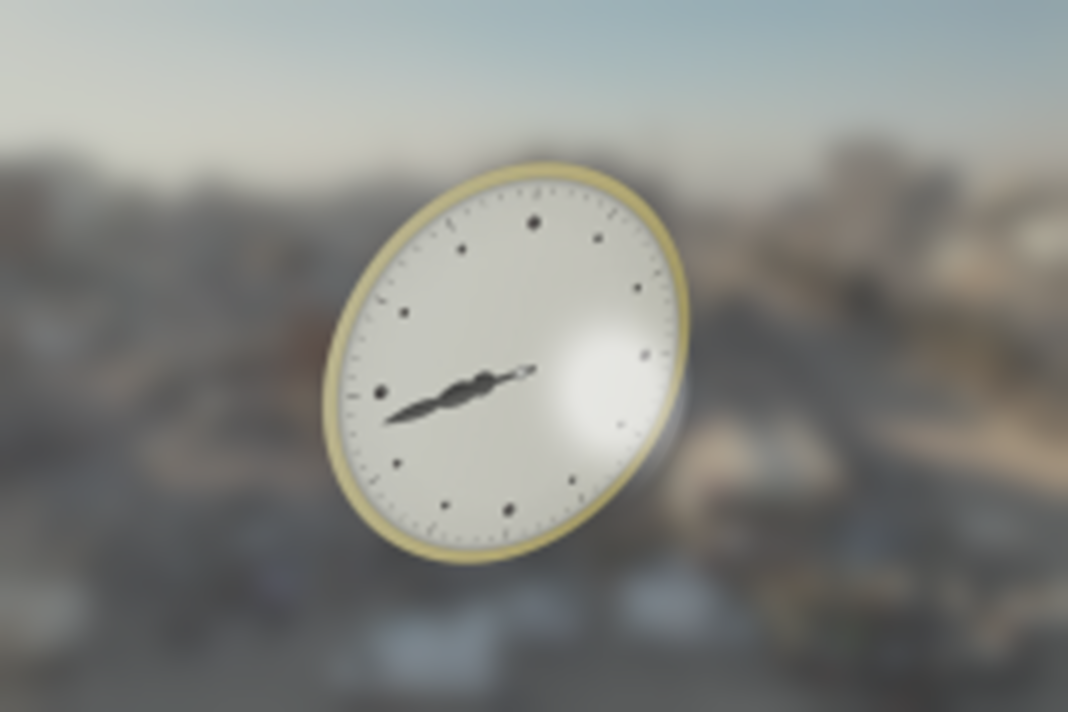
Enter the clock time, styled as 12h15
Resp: 8h43
